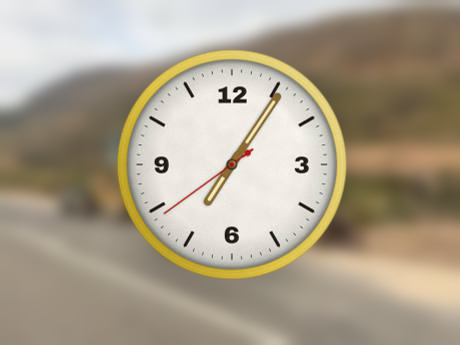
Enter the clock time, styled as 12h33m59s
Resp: 7h05m39s
